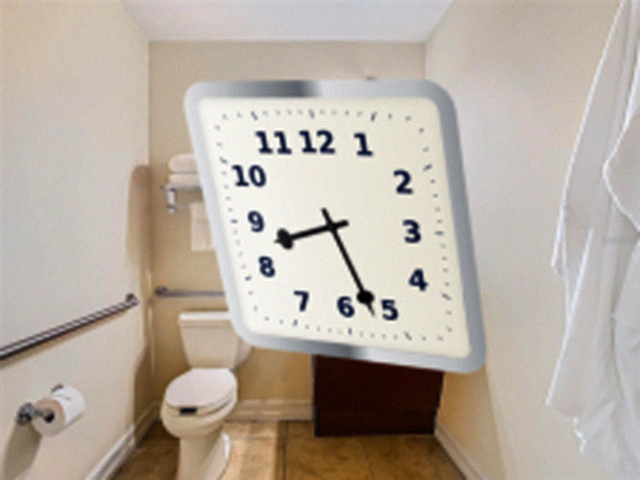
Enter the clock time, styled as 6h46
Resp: 8h27
